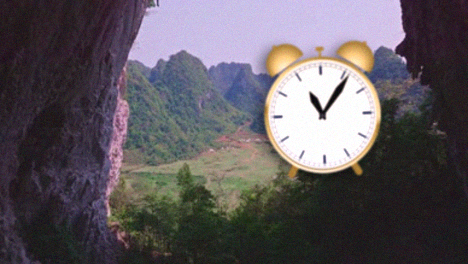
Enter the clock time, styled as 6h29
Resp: 11h06
